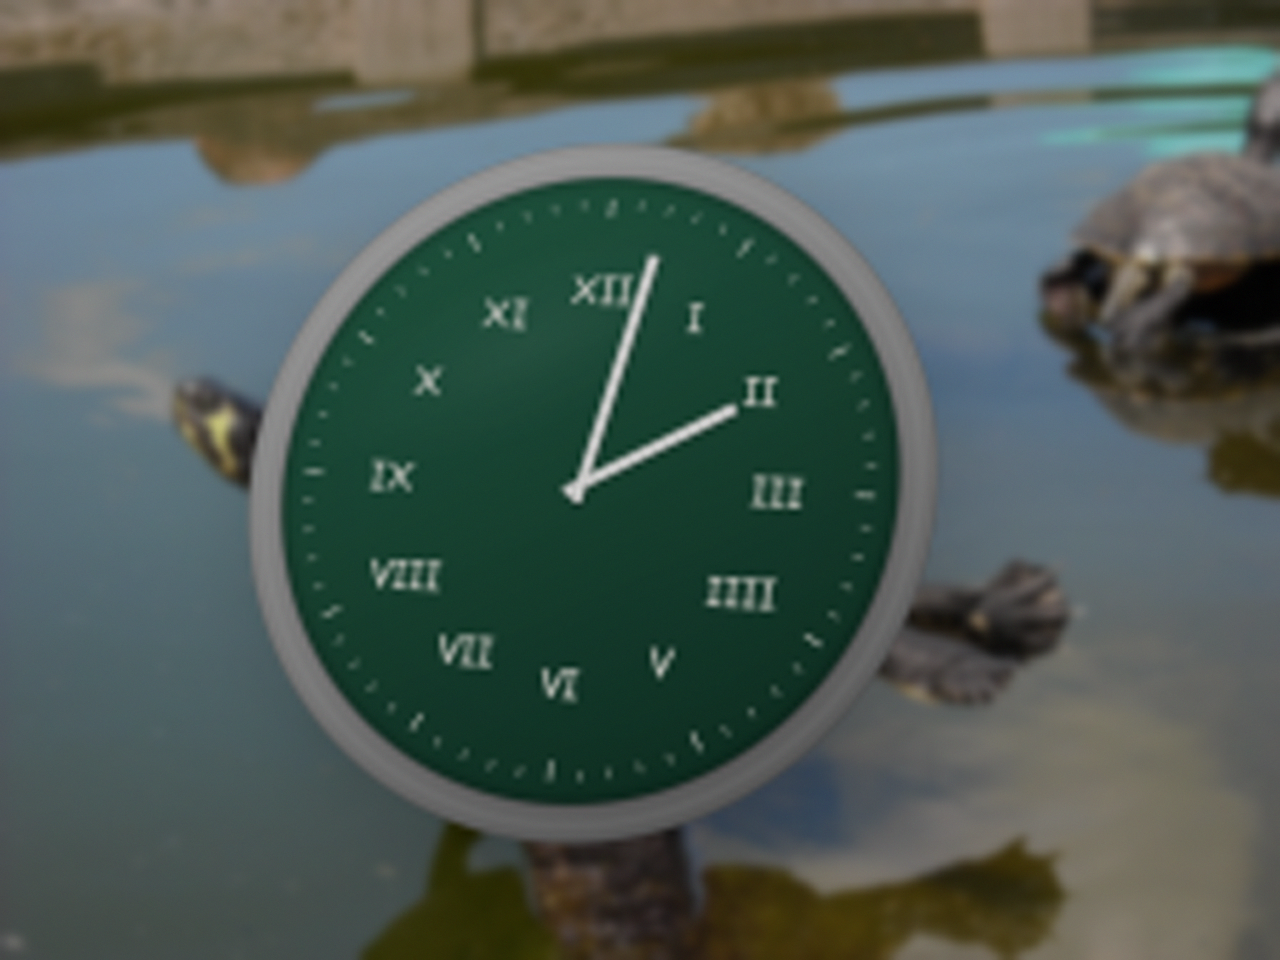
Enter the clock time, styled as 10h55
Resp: 2h02
